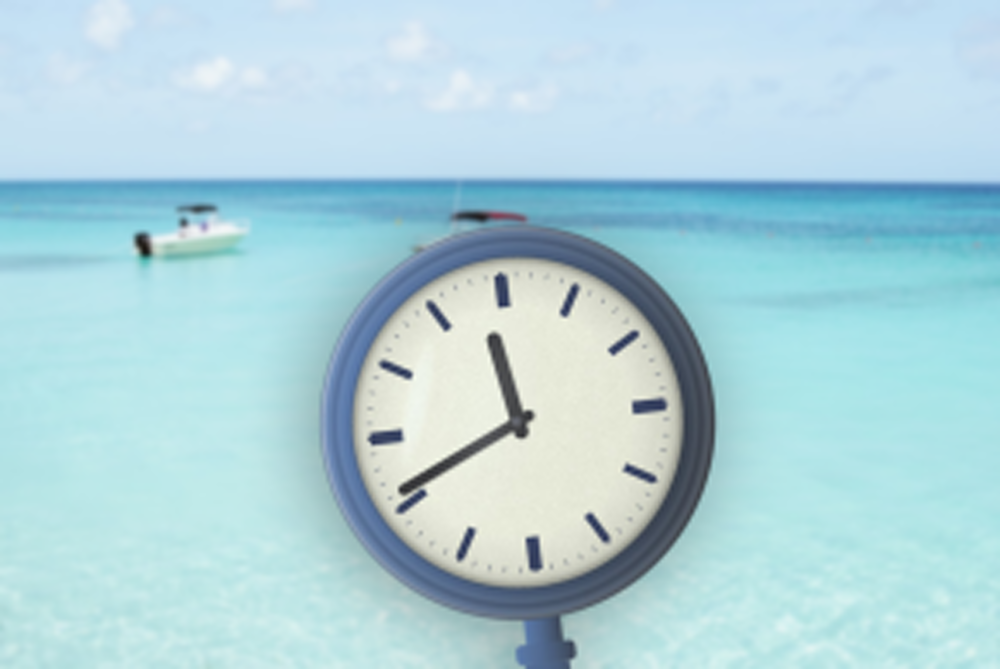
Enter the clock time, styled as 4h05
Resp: 11h41
